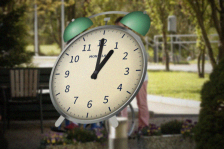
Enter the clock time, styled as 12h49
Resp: 1h00
